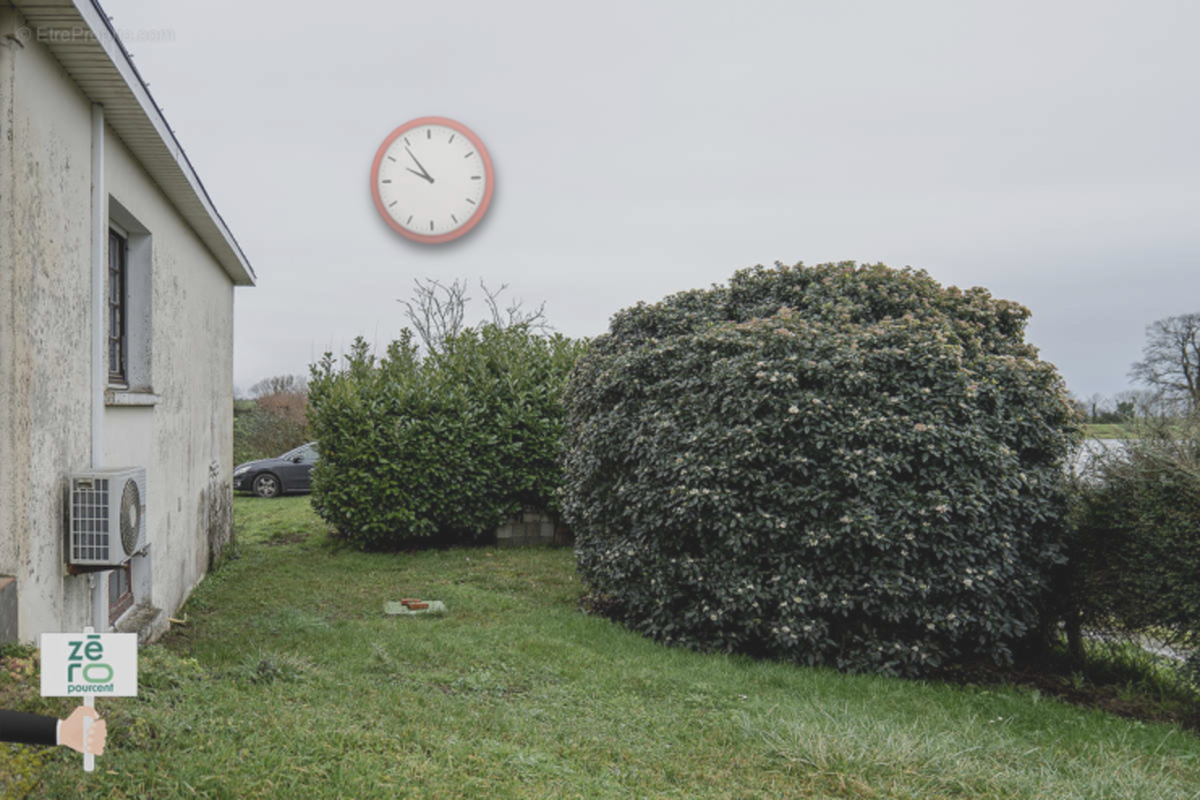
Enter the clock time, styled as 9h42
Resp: 9h54
